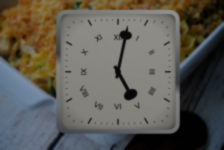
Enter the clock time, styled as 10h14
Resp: 5h02
